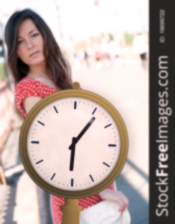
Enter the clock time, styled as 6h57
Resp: 6h06
